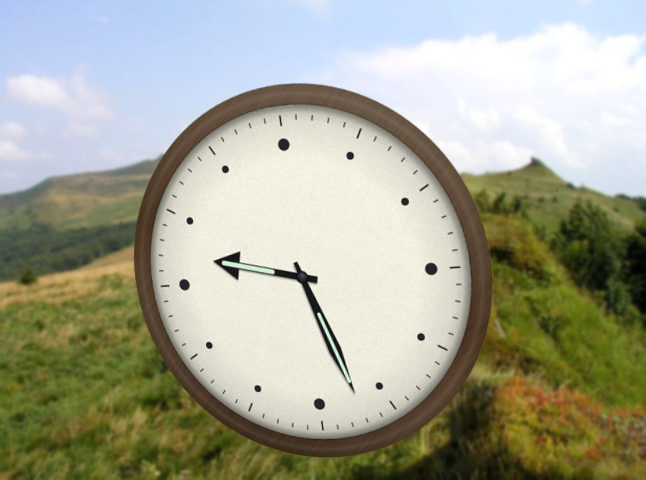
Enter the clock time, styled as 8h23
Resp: 9h27
